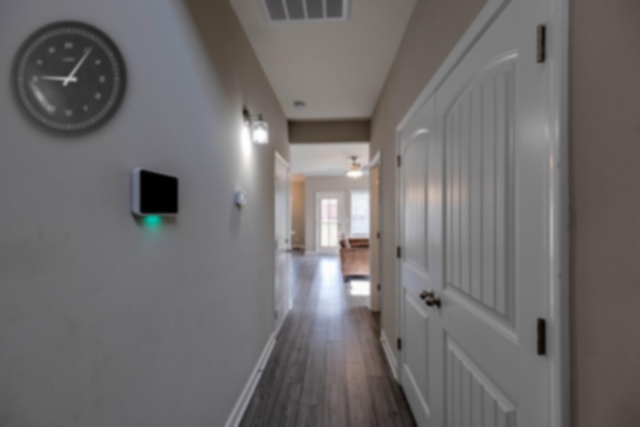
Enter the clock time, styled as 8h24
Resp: 9h06
